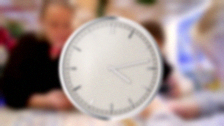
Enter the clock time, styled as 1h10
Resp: 4h13
